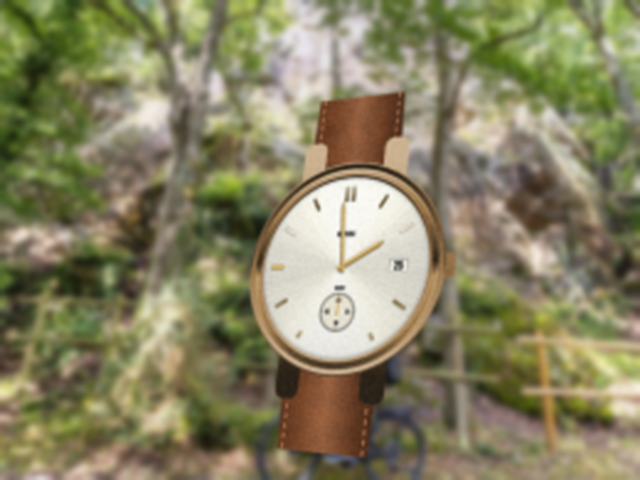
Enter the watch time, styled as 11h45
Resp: 1h59
